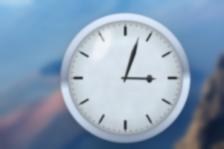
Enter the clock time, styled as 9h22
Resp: 3h03
